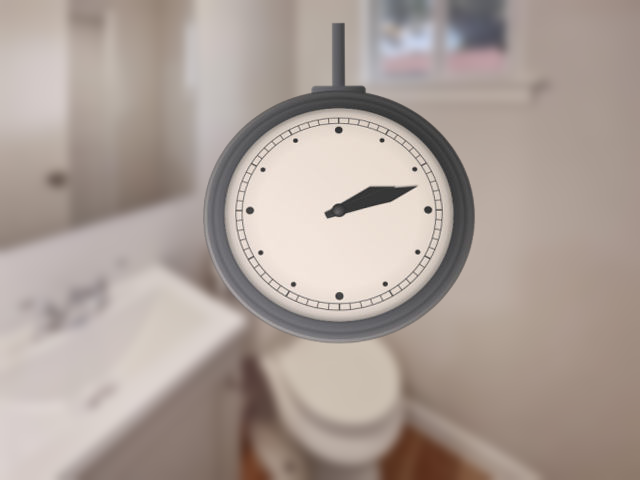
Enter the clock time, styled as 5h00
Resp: 2h12
